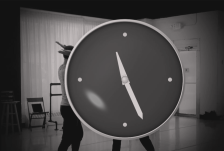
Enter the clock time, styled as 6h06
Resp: 11h26
